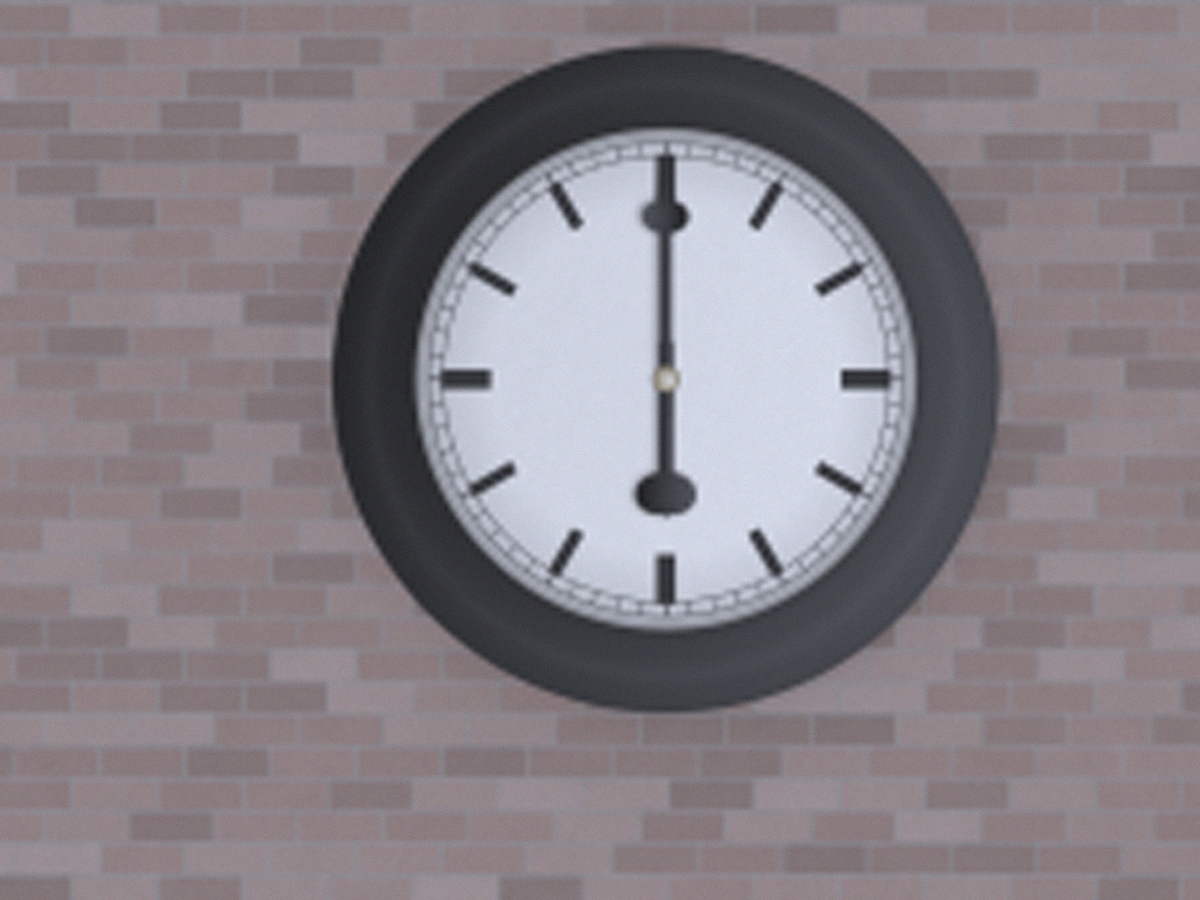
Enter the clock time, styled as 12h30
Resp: 6h00
